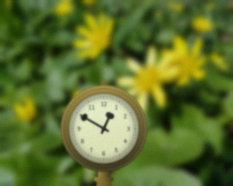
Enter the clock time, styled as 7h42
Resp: 12h50
